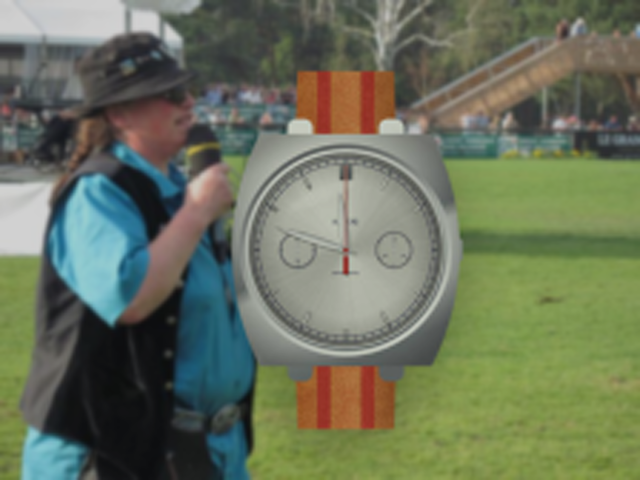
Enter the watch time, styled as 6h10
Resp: 11h48
